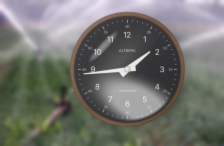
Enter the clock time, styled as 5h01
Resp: 1h44
